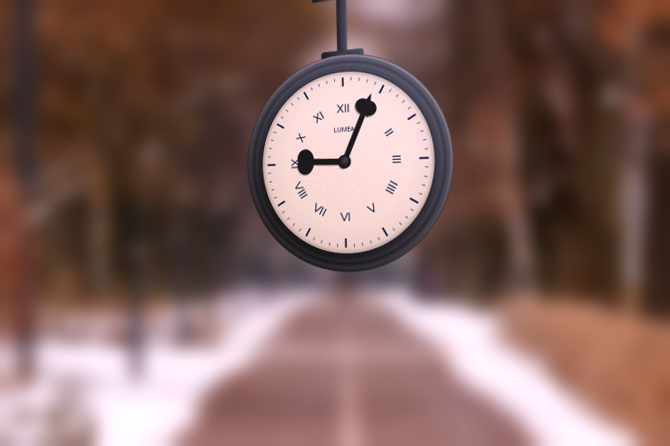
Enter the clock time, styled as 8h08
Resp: 9h04
